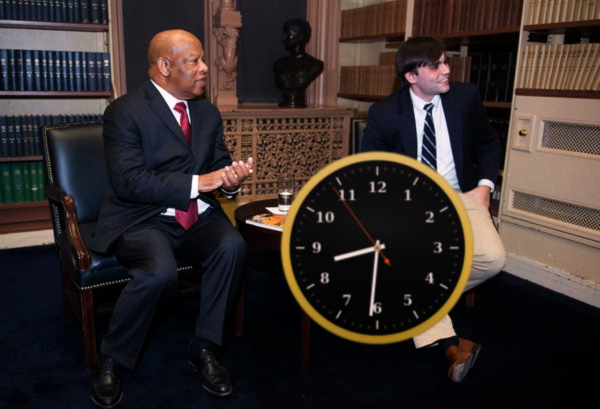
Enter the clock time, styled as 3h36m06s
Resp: 8h30m54s
